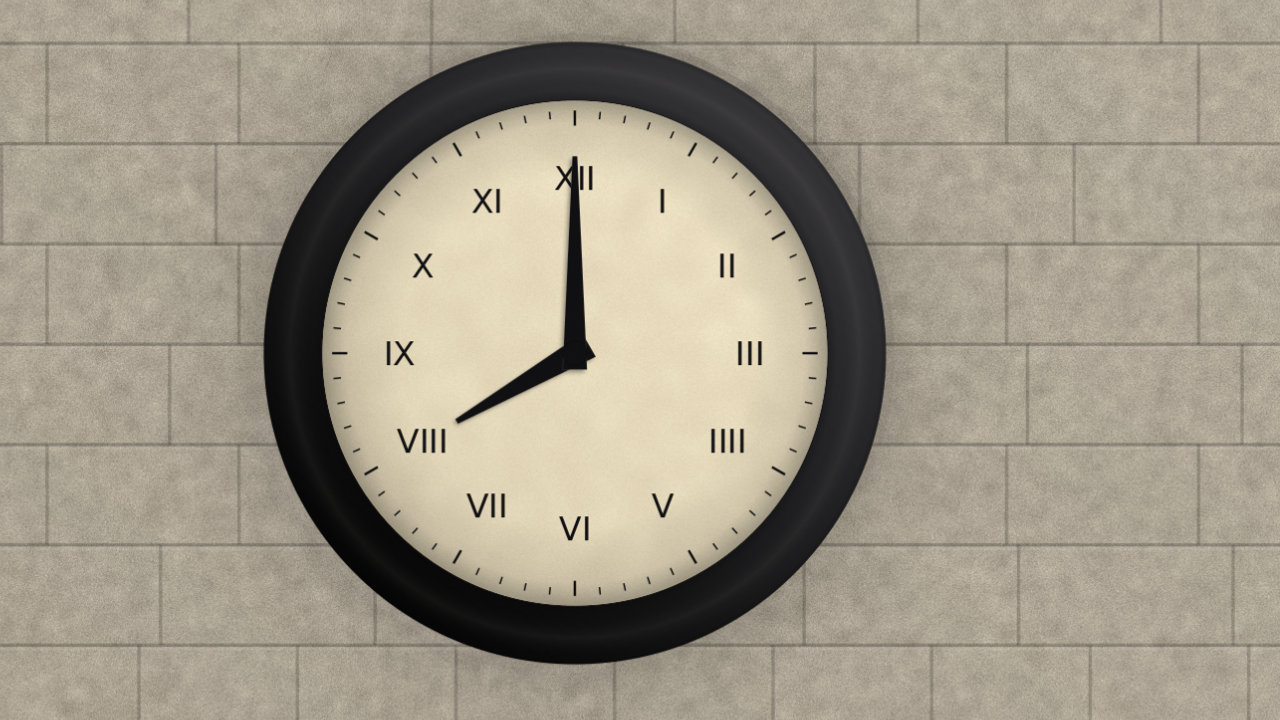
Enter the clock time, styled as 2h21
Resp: 8h00
